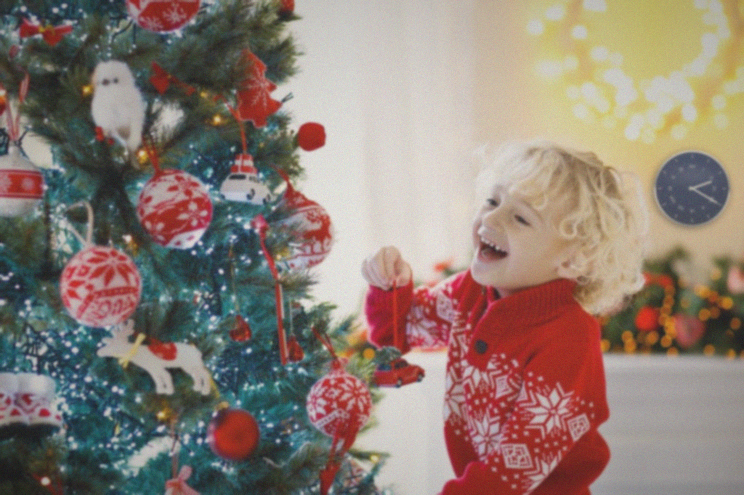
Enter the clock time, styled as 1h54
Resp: 2h20
